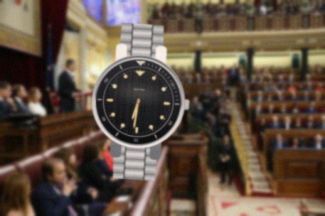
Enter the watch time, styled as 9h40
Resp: 6h31
